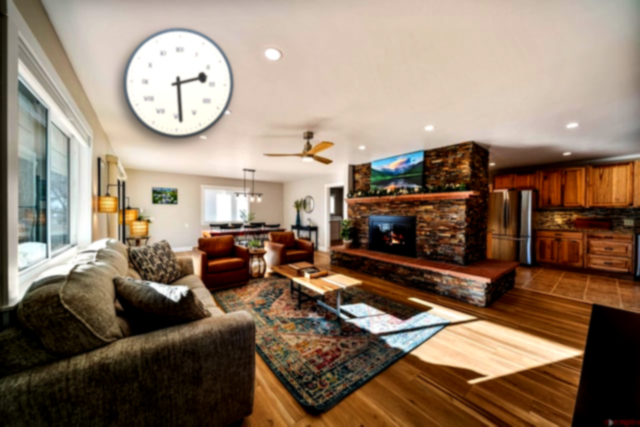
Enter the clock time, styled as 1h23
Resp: 2h29
